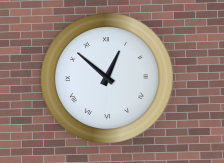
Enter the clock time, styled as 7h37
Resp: 12h52
